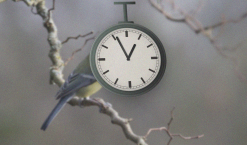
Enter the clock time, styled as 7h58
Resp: 12h56
